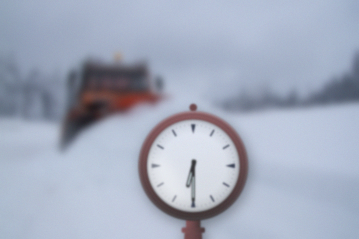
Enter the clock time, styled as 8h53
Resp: 6h30
